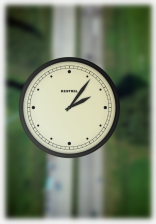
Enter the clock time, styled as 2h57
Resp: 2h06
